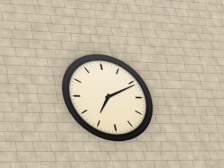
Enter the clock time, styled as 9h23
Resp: 7h11
